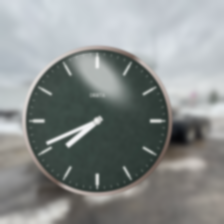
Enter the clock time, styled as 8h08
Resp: 7h41
